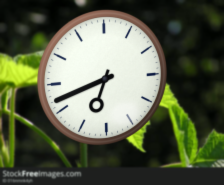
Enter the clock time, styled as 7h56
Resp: 6h42
